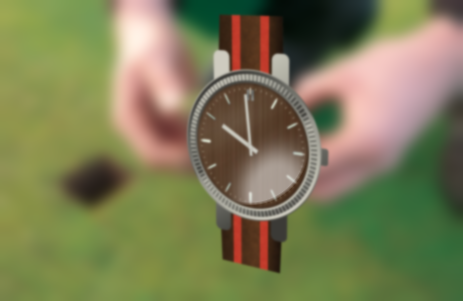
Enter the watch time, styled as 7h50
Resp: 9h59
